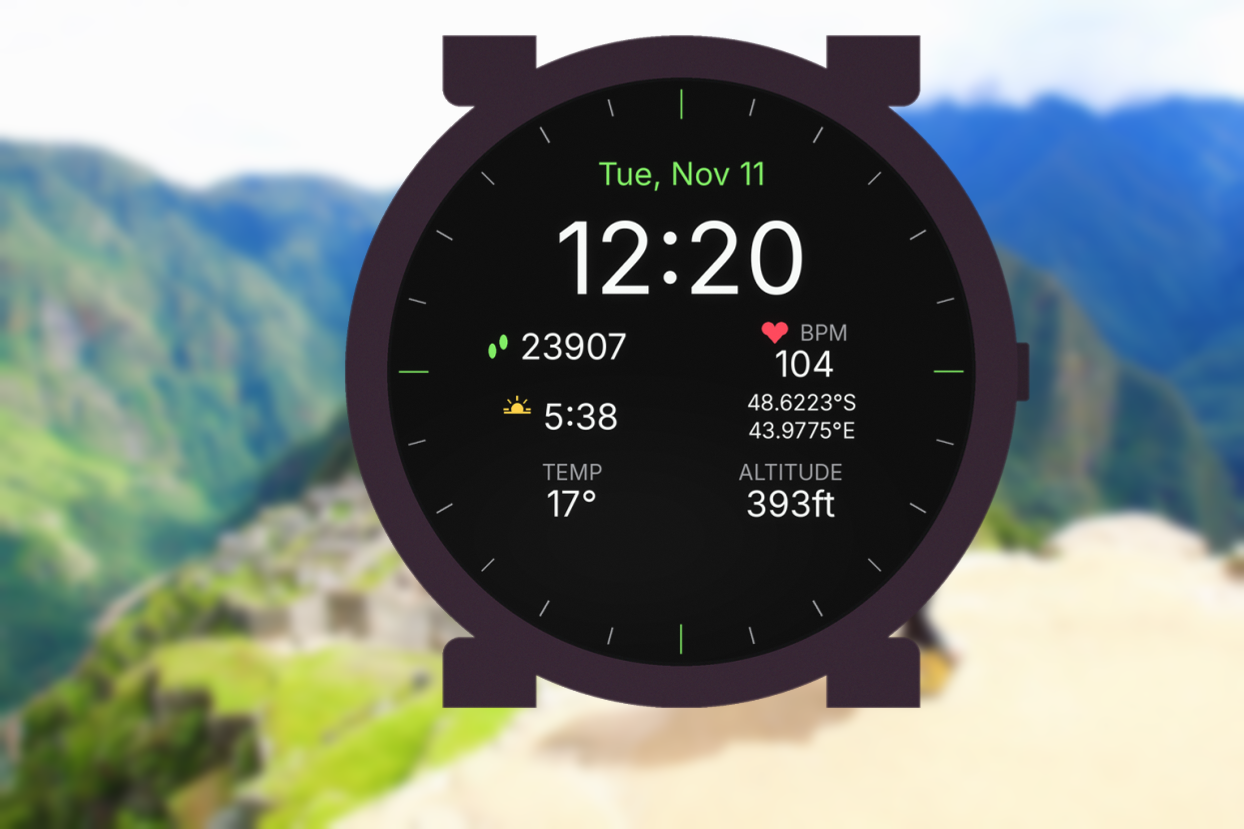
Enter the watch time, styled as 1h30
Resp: 12h20
